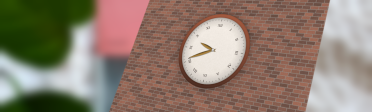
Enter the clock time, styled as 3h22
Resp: 9h41
